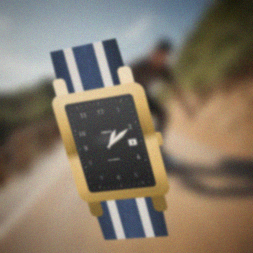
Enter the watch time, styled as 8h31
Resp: 1h10
